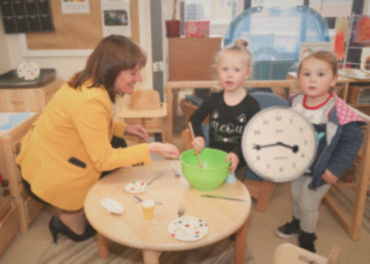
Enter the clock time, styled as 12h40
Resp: 3h44
